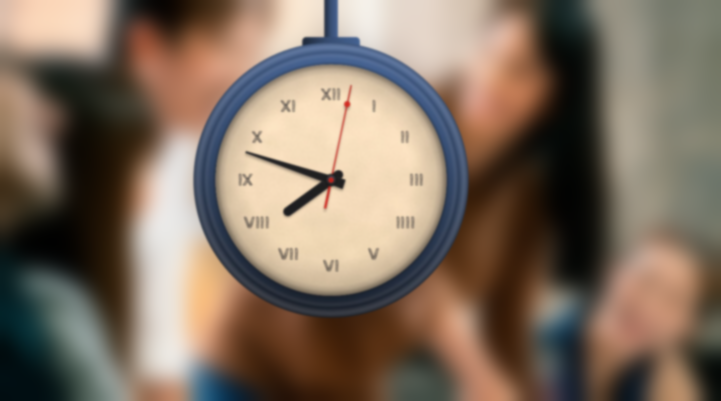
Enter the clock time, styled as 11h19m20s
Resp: 7h48m02s
